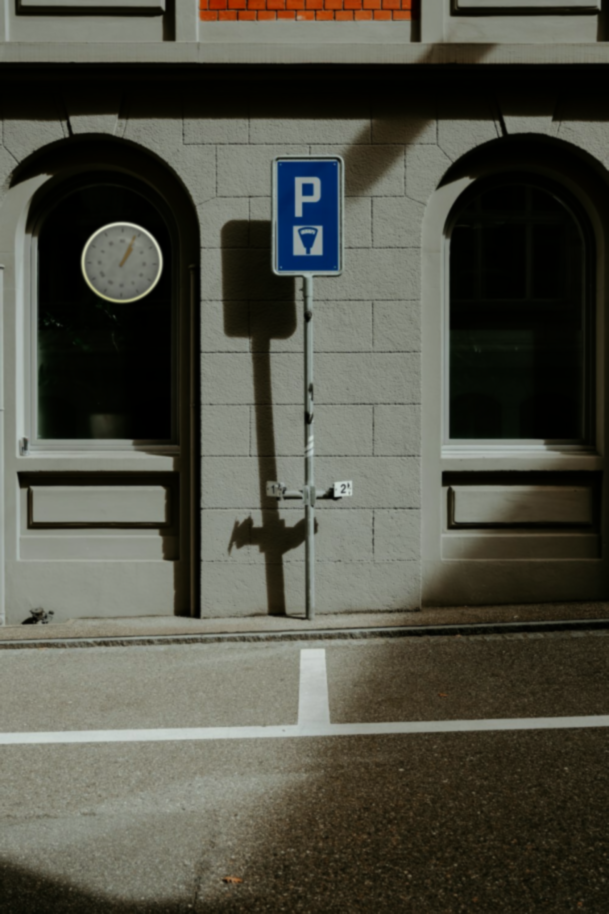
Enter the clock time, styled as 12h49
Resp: 1h04
